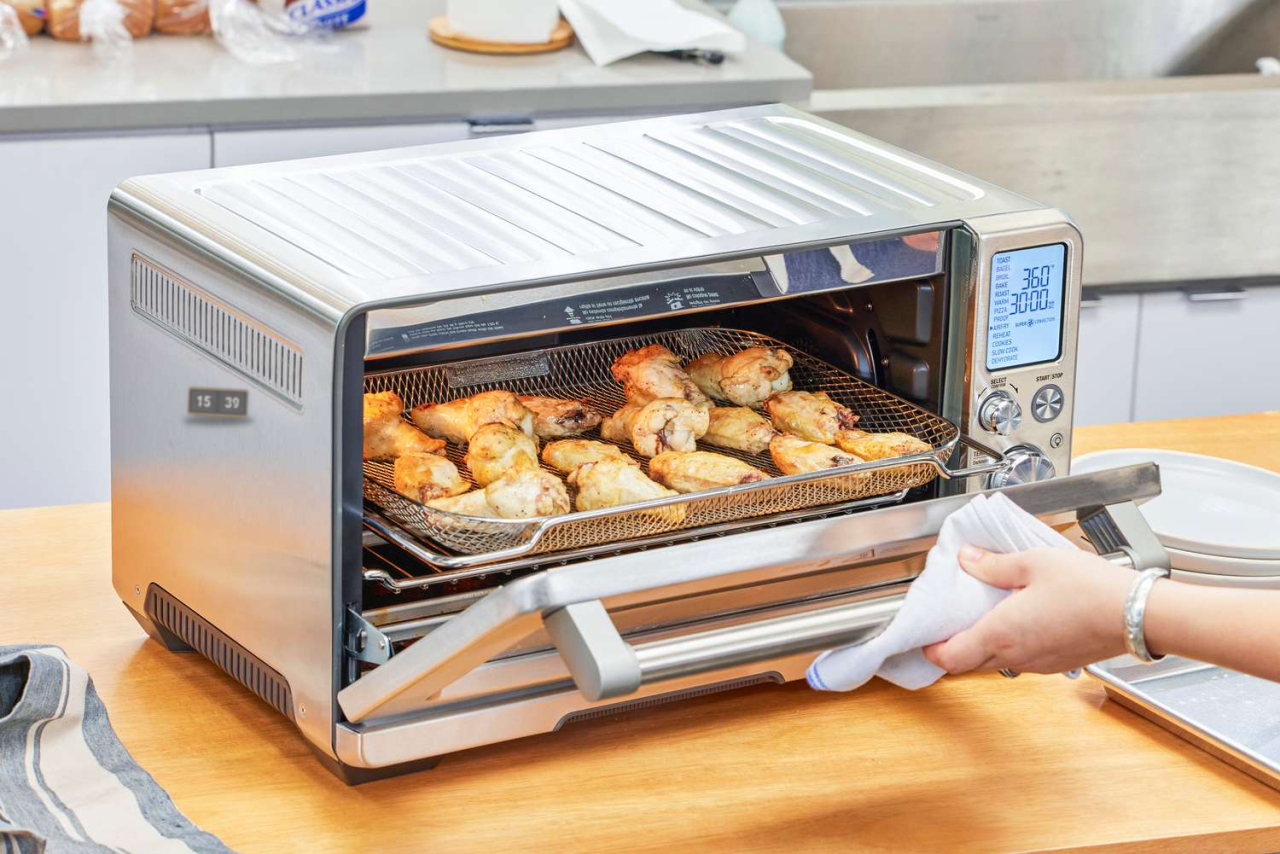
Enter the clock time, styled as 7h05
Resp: 15h39
